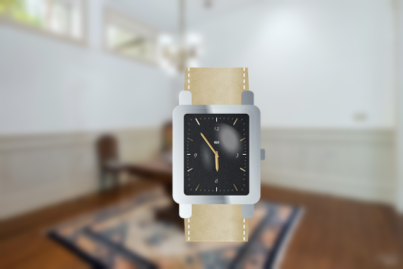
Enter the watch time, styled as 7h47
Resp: 5h54
